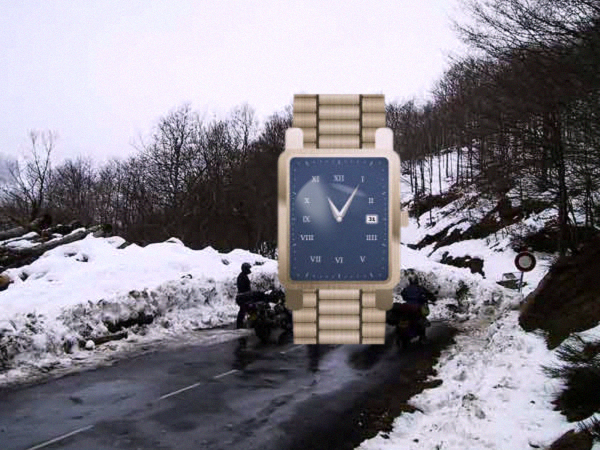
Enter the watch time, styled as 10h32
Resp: 11h05
